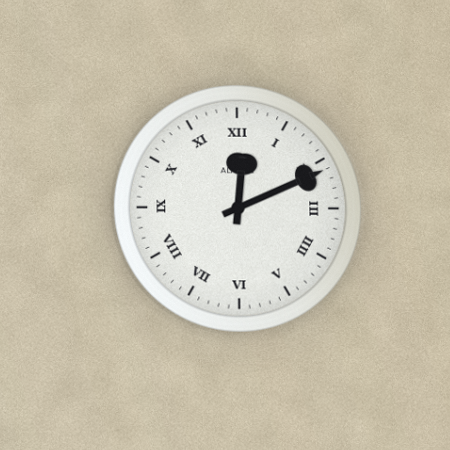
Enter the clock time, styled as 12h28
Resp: 12h11
